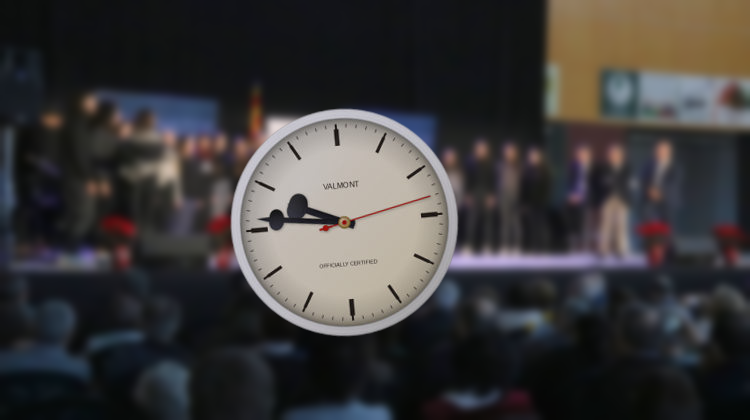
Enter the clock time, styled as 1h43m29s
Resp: 9h46m13s
